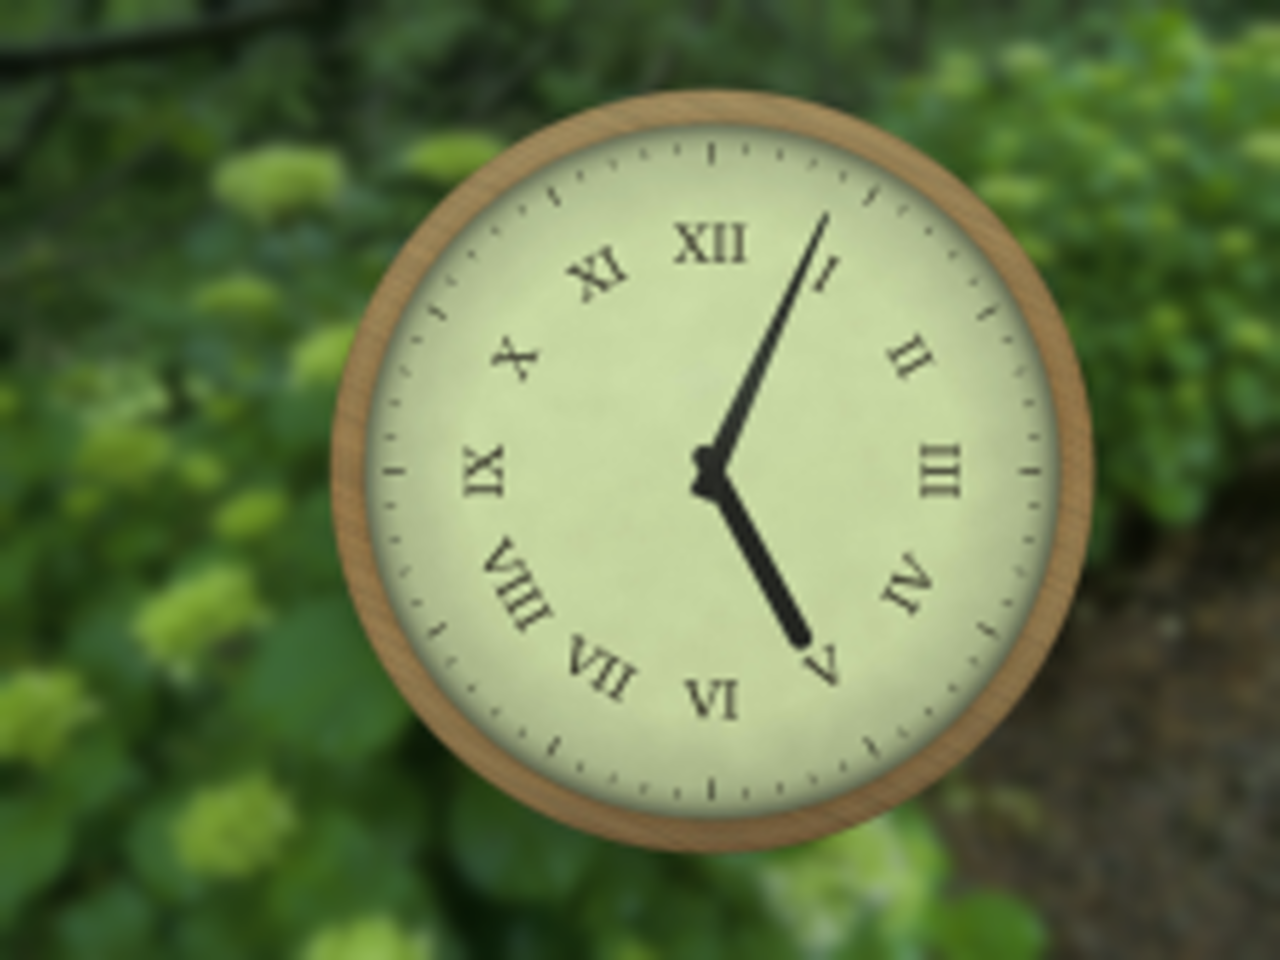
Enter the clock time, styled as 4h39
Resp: 5h04
